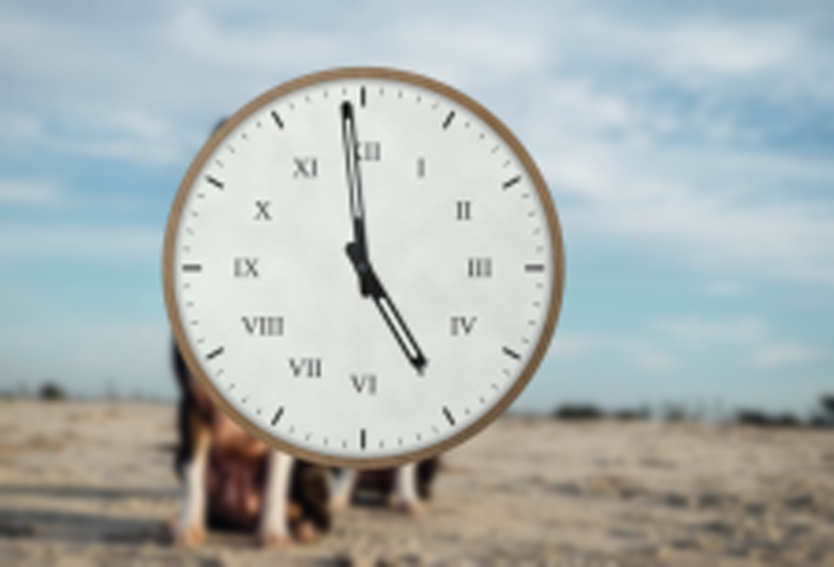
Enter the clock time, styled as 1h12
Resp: 4h59
